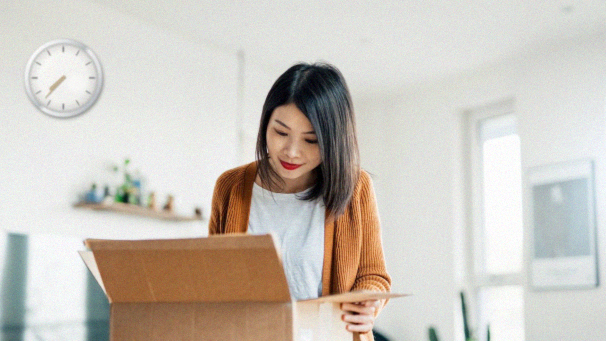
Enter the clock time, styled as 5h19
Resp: 7h37
